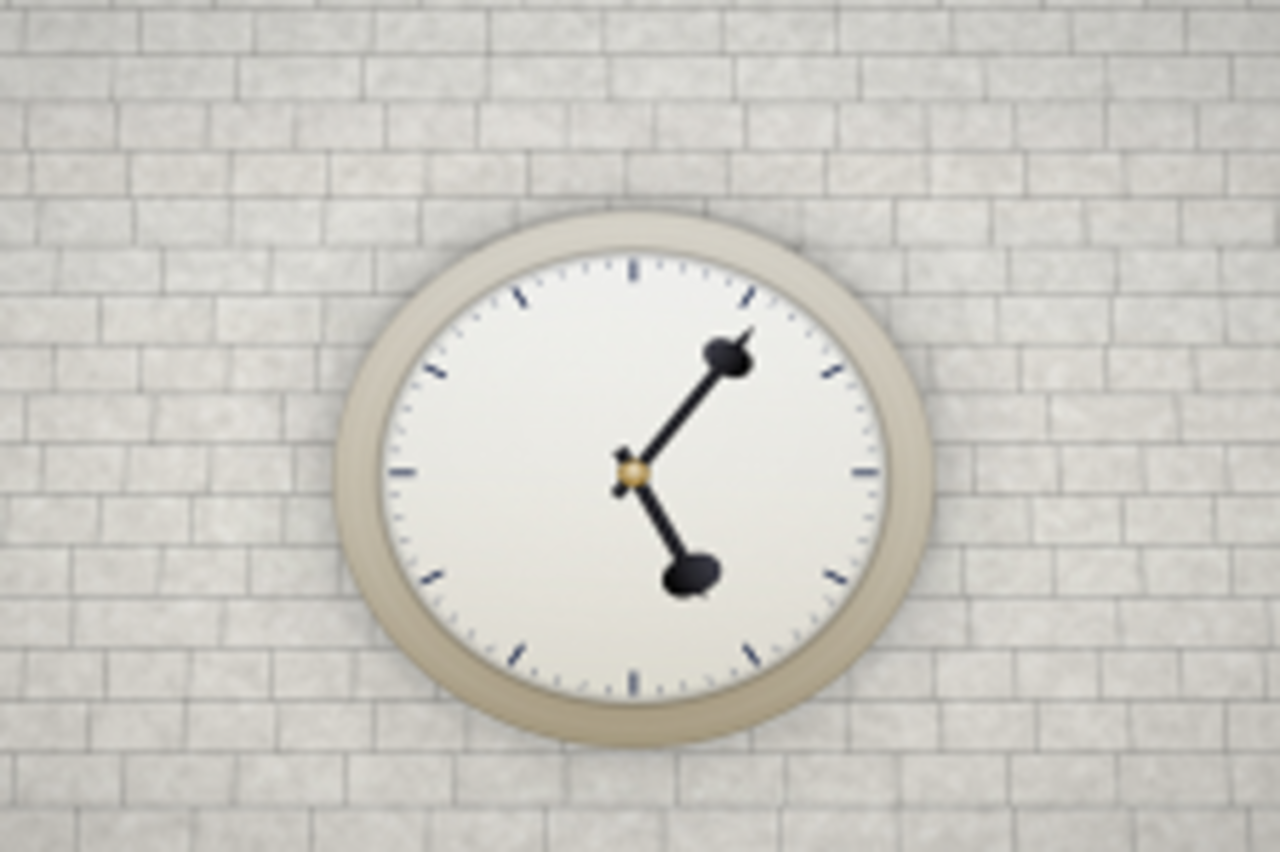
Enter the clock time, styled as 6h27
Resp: 5h06
